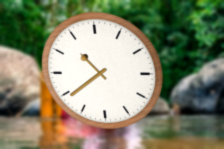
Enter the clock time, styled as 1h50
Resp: 10h39
